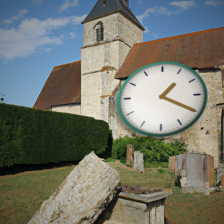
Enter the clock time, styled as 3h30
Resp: 1h20
